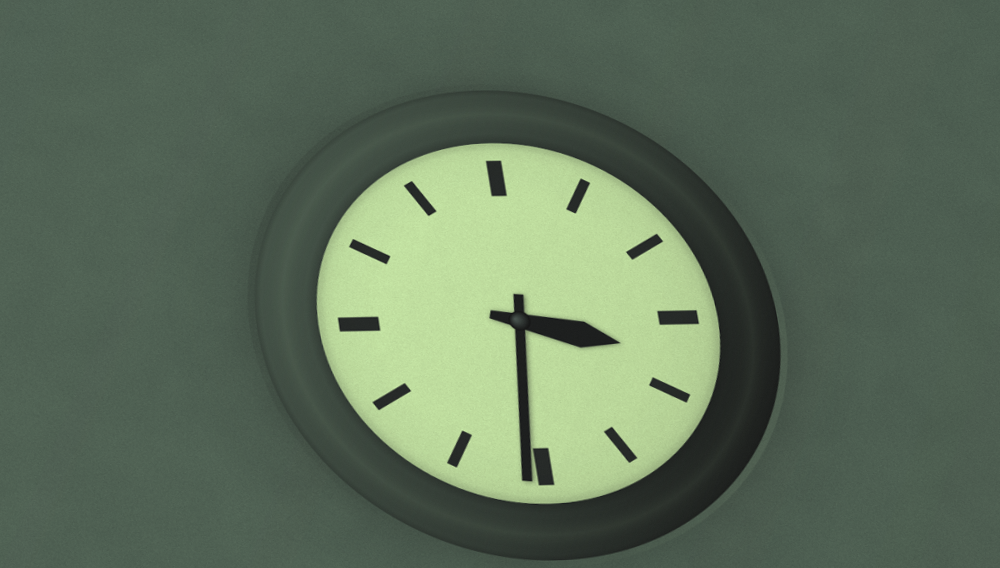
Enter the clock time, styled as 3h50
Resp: 3h31
